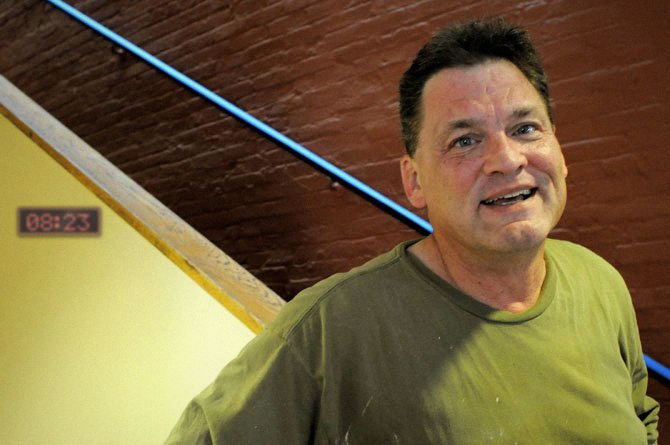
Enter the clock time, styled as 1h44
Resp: 8h23
